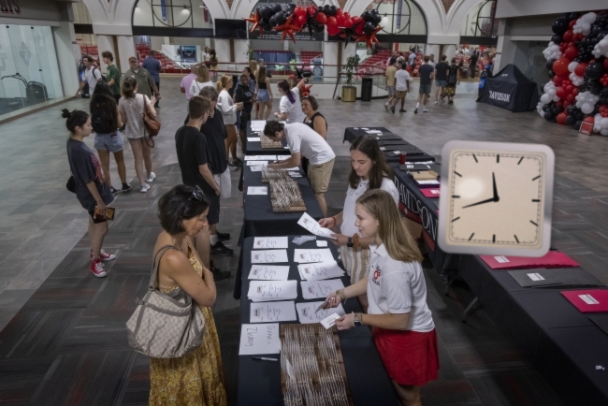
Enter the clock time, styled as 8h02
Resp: 11h42
